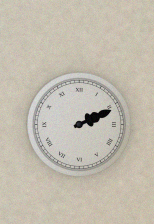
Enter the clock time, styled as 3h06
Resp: 2h11
